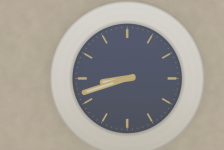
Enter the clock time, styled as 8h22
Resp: 8h42
